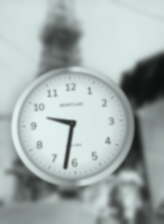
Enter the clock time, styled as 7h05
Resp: 9h32
